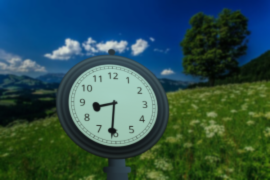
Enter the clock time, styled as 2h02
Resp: 8h31
